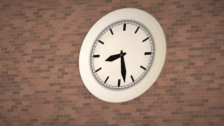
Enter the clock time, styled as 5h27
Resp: 8h28
